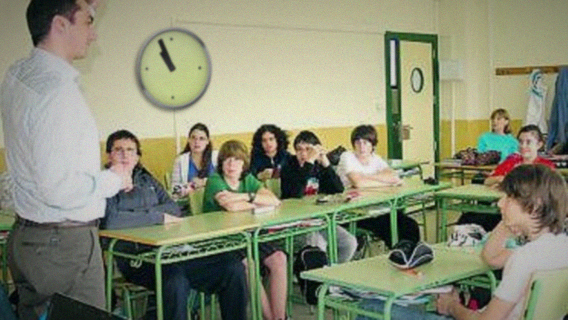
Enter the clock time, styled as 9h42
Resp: 10h56
